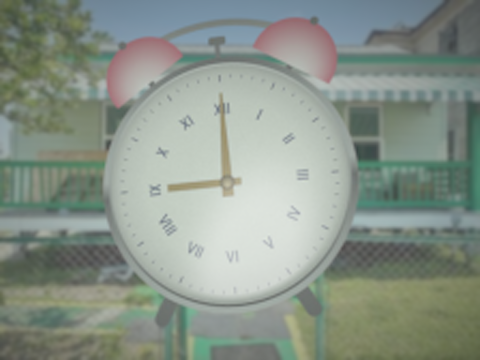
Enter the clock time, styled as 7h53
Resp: 9h00
